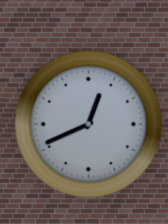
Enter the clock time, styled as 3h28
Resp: 12h41
